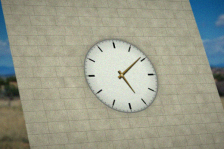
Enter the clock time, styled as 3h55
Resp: 5h09
